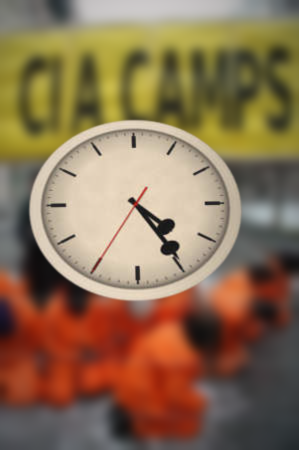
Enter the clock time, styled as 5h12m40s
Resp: 4h24m35s
